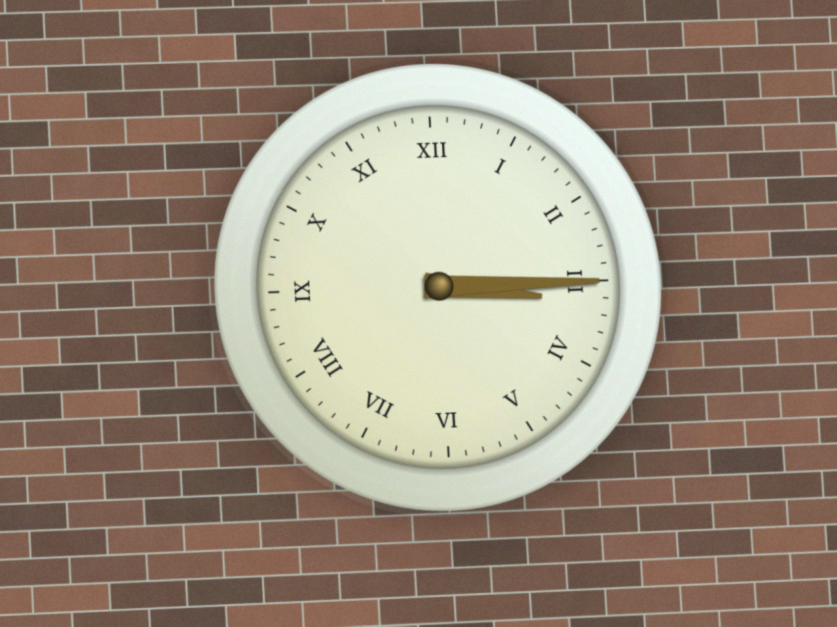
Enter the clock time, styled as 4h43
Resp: 3h15
